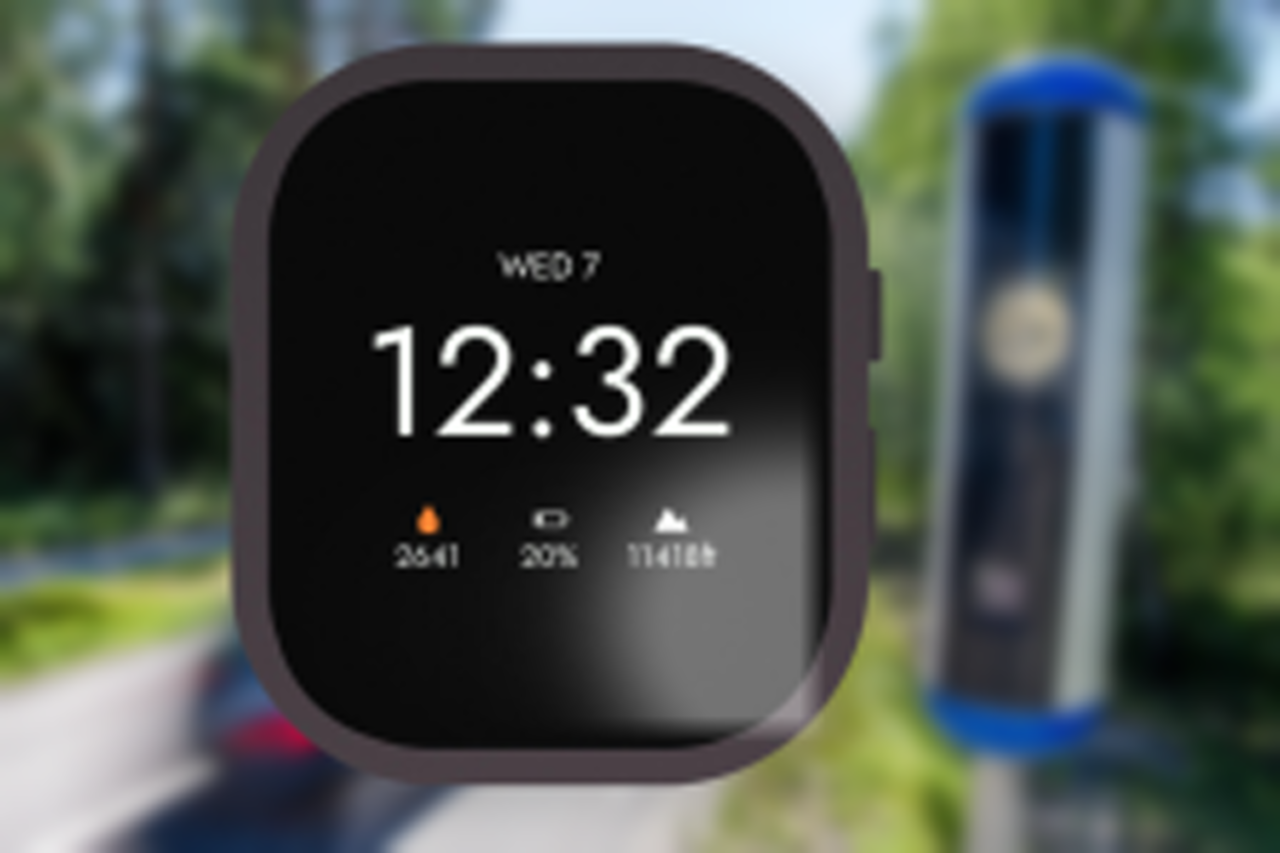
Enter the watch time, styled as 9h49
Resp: 12h32
